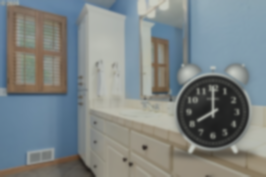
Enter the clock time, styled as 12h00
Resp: 8h00
